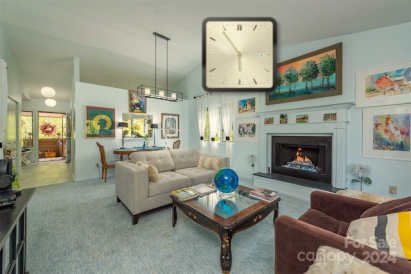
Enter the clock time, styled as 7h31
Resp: 5h54
